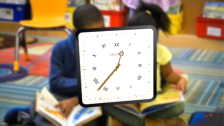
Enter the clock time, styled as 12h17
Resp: 12h37
